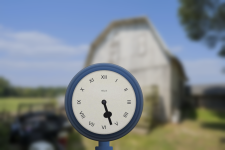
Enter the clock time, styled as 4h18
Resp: 5h27
